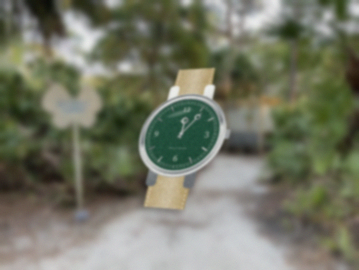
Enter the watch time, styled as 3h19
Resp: 12h06
